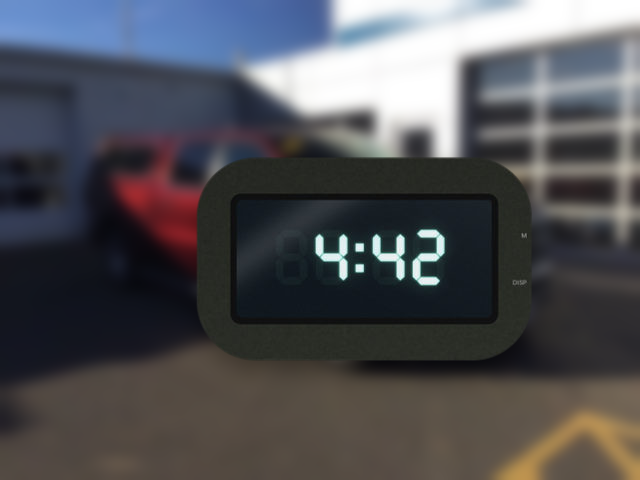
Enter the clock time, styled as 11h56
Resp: 4h42
